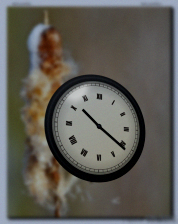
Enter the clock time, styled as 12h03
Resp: 10h21
